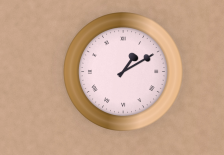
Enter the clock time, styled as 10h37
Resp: 1h10
